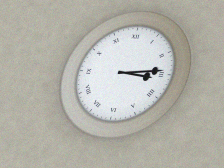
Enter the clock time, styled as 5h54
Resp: 3h14
